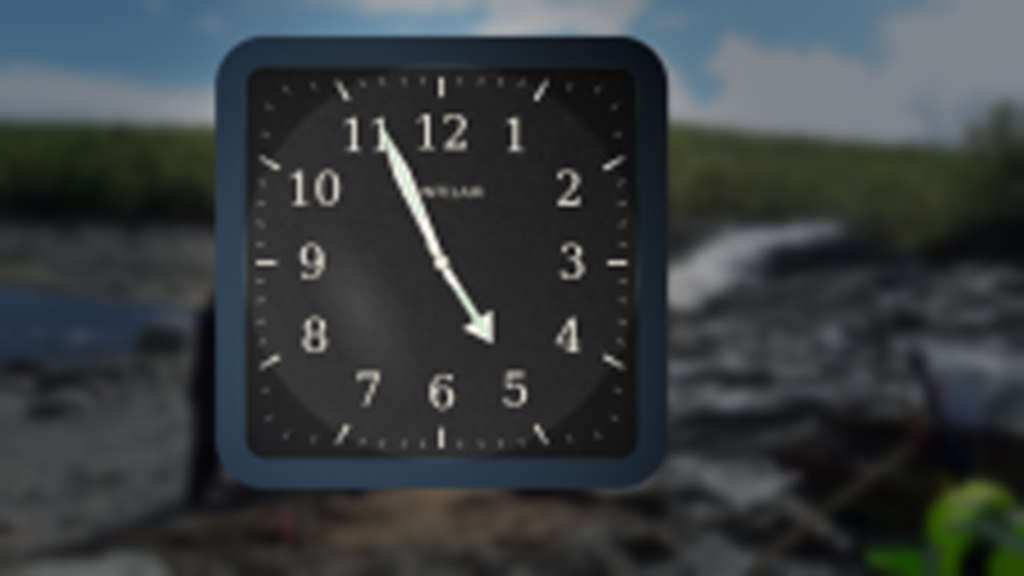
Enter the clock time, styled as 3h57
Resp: 4h56
